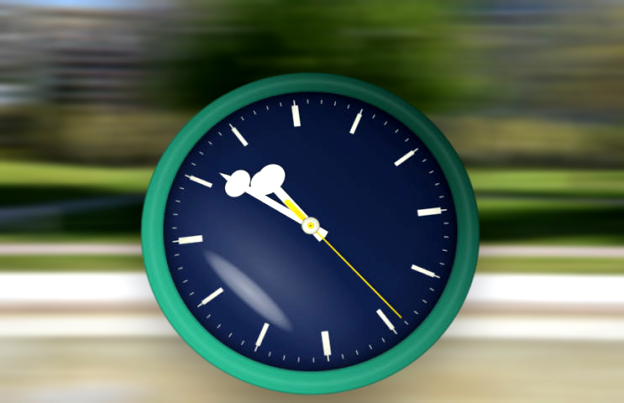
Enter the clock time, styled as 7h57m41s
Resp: 10h51m24s
